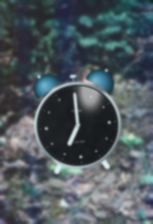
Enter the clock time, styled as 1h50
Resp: 7h00
